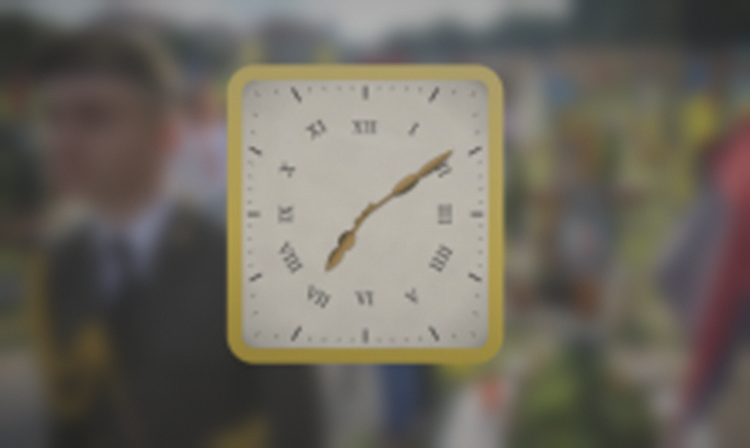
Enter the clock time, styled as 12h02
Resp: 7h09
